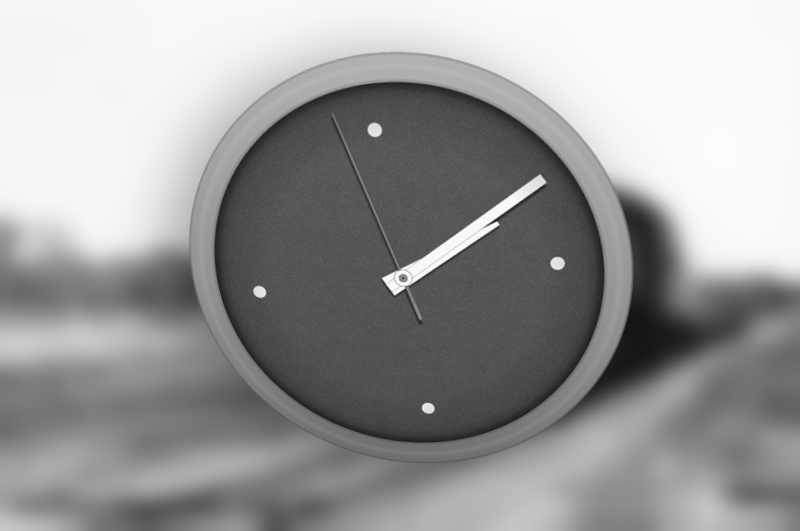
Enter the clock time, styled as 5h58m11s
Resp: 2h09m58s
